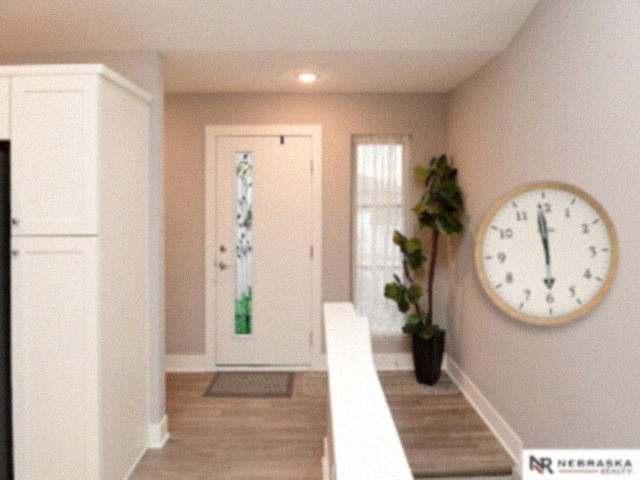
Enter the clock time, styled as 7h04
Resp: 5h59
